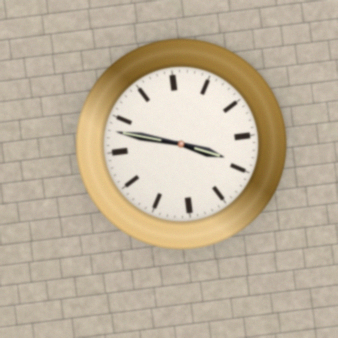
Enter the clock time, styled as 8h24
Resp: 3h48
